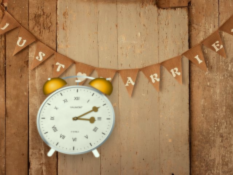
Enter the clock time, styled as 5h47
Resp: 3h10
